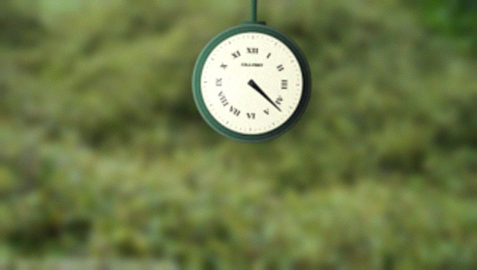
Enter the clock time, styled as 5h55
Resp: 4h22
